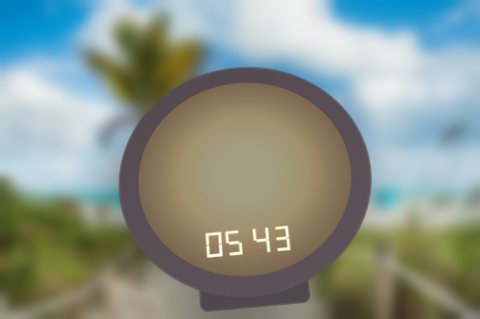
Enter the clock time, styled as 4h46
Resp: 5h43
